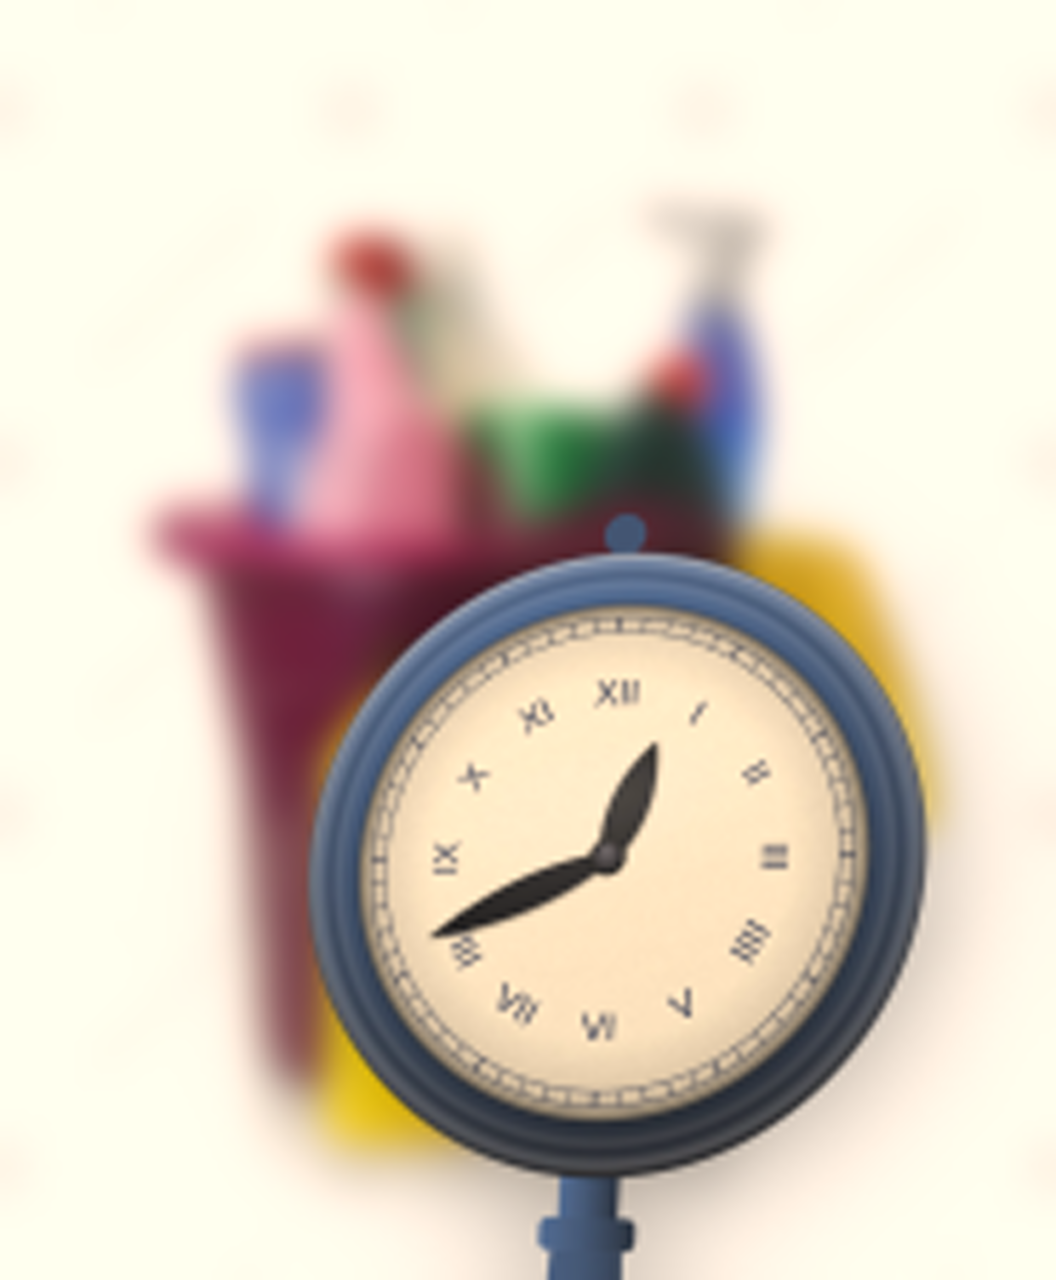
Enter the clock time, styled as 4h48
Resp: 12h41
